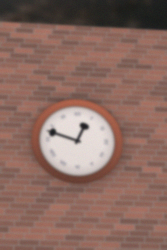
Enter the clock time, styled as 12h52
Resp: 12h48
